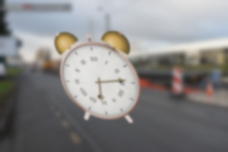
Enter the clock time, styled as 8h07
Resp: 6h14
